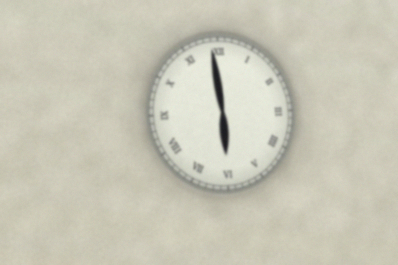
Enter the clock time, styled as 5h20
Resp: 5h59
